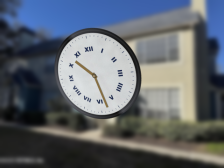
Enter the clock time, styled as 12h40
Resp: 10h28
